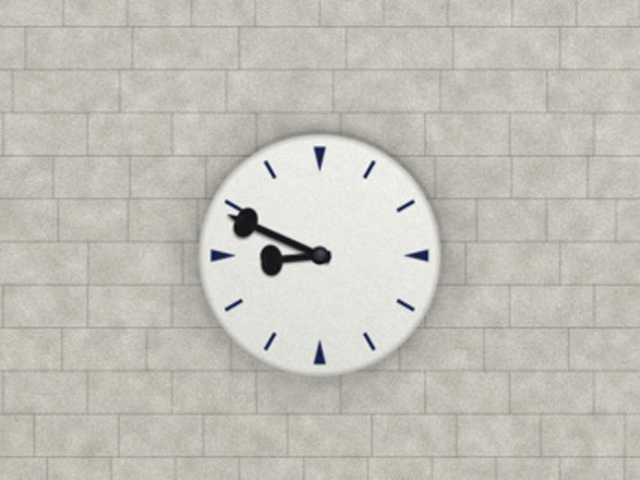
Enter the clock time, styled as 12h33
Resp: 8h49
